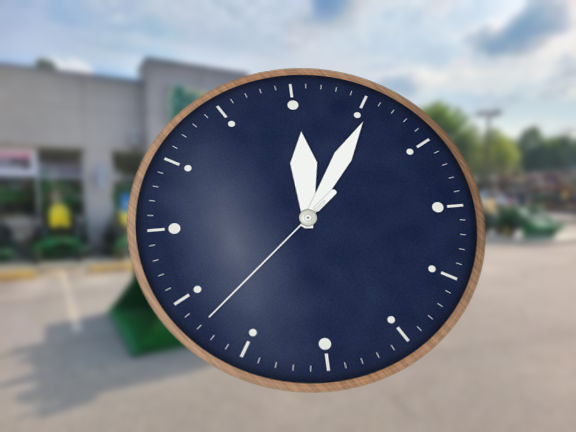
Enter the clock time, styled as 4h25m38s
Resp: 12h05m38s
